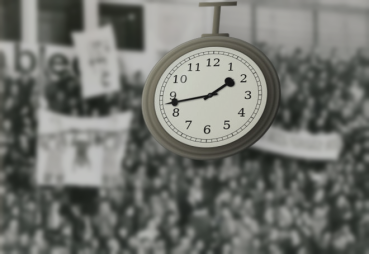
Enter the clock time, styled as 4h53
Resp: 1h43
